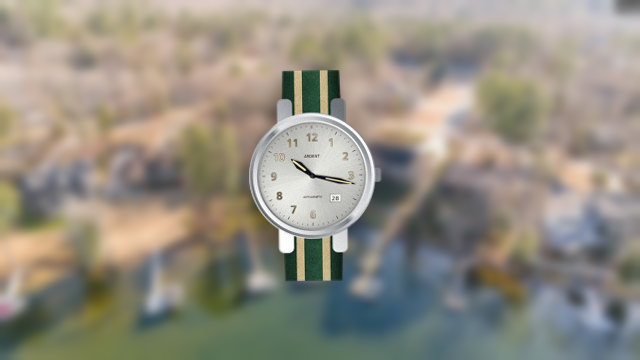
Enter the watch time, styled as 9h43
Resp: 10h17
